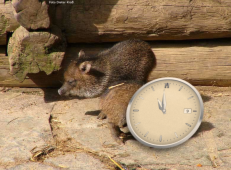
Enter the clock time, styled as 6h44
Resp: 10h59
